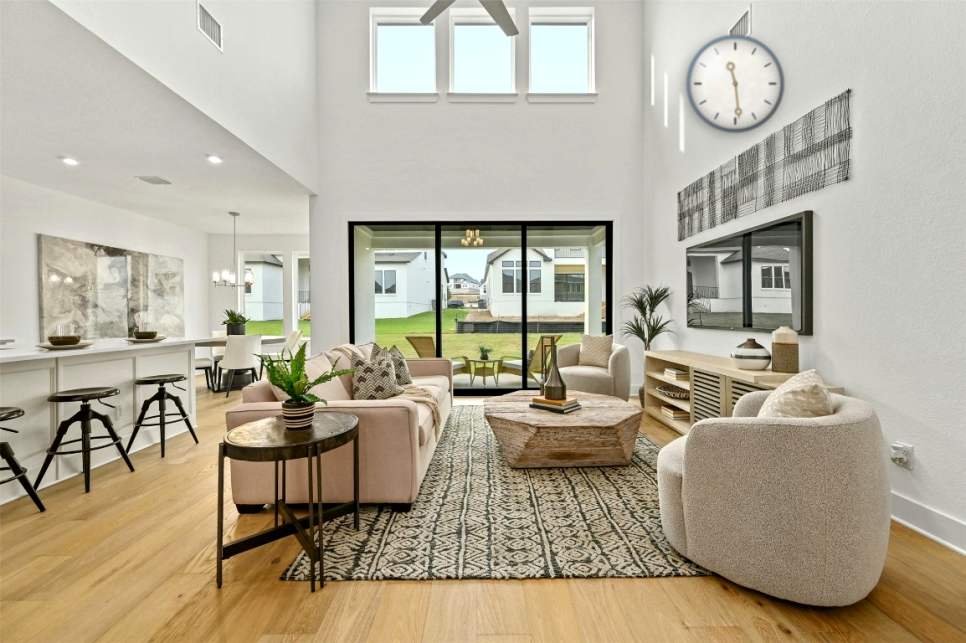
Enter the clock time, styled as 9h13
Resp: 11h29
